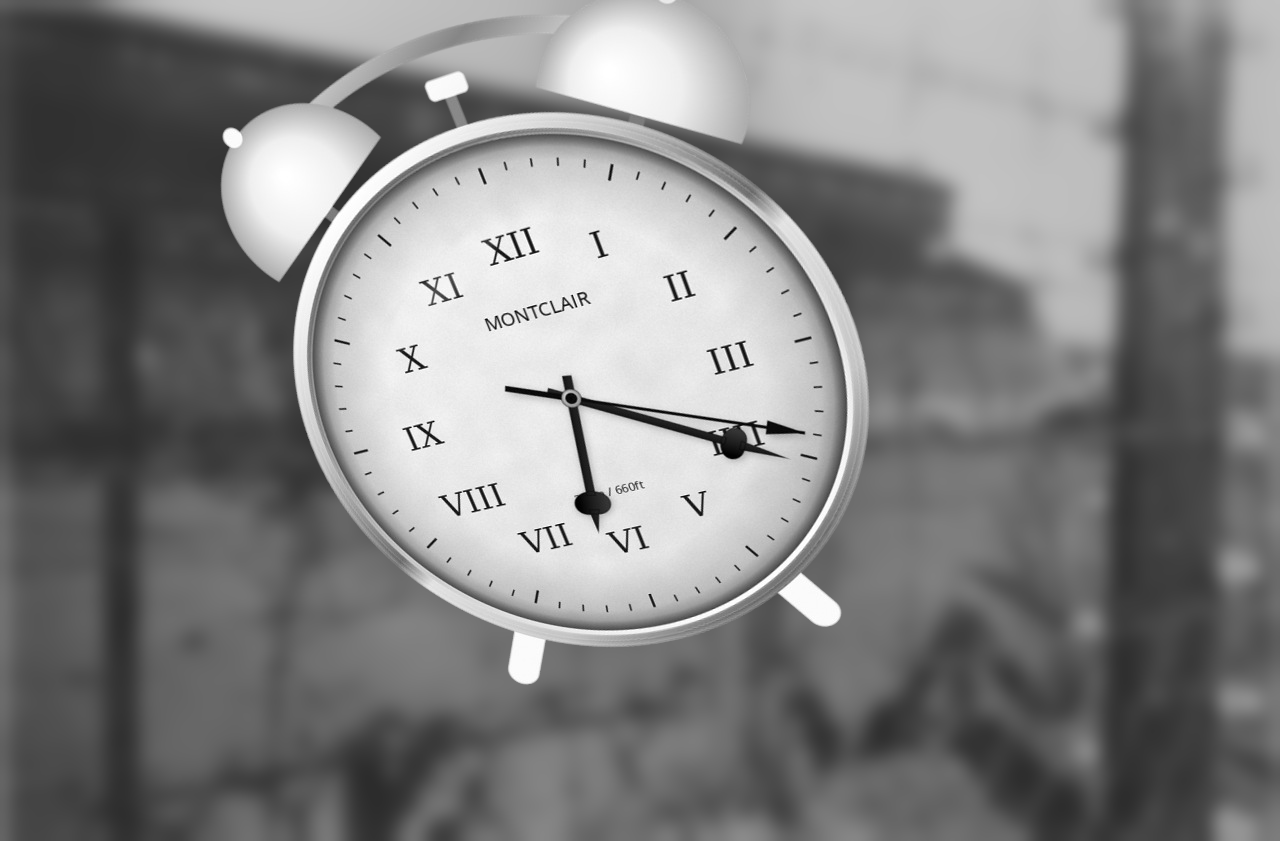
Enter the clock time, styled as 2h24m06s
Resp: 6h20m19s
